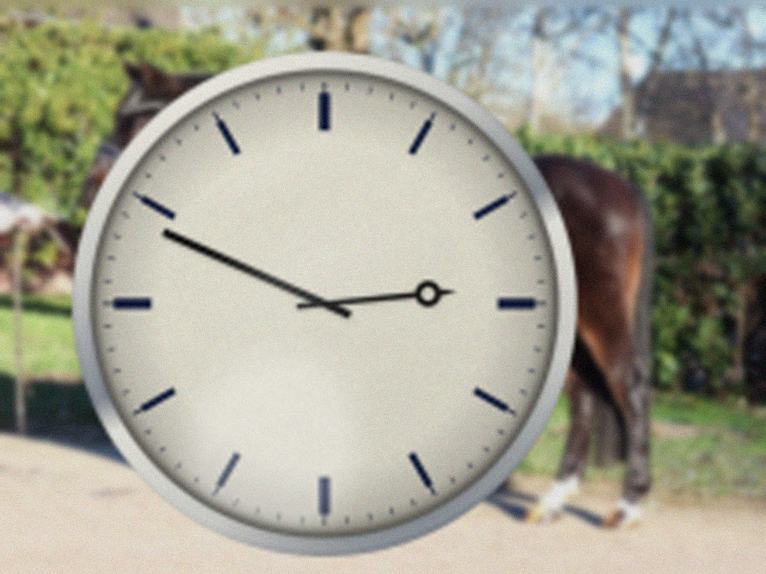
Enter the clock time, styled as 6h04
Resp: 2h49
